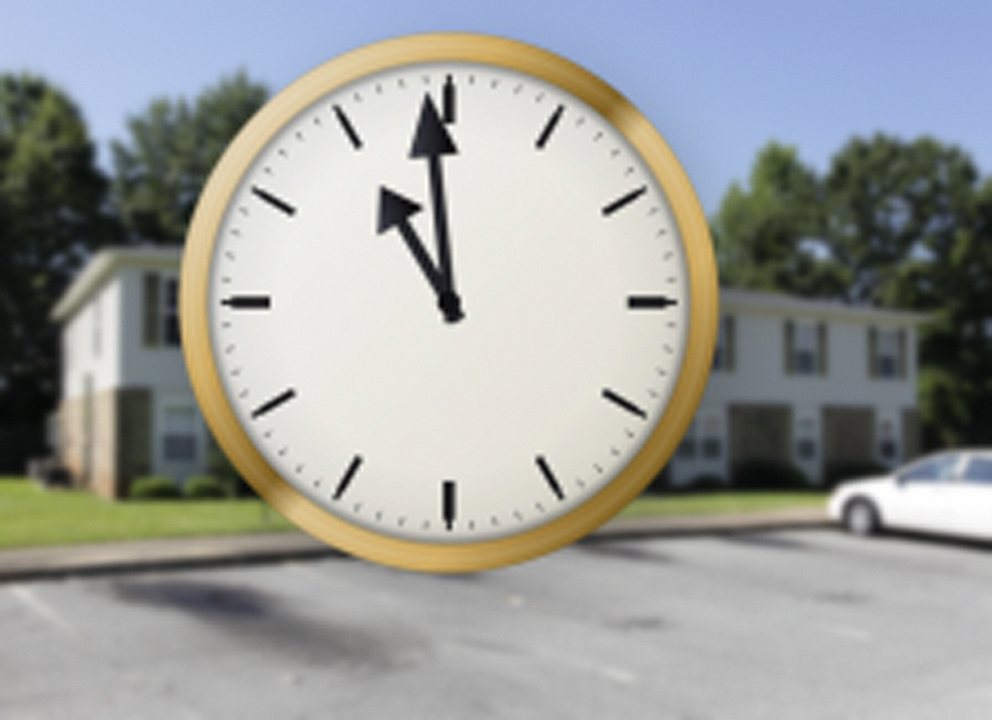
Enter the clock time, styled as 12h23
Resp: 10h59
